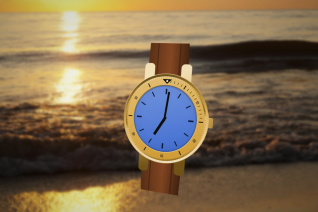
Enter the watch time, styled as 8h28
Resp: 7h01
